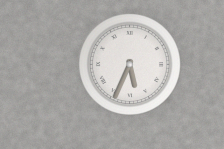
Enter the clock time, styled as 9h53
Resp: 5h34
